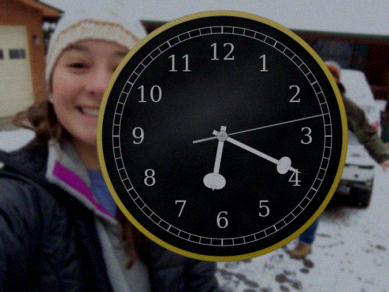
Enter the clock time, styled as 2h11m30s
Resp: 6h19m13s
